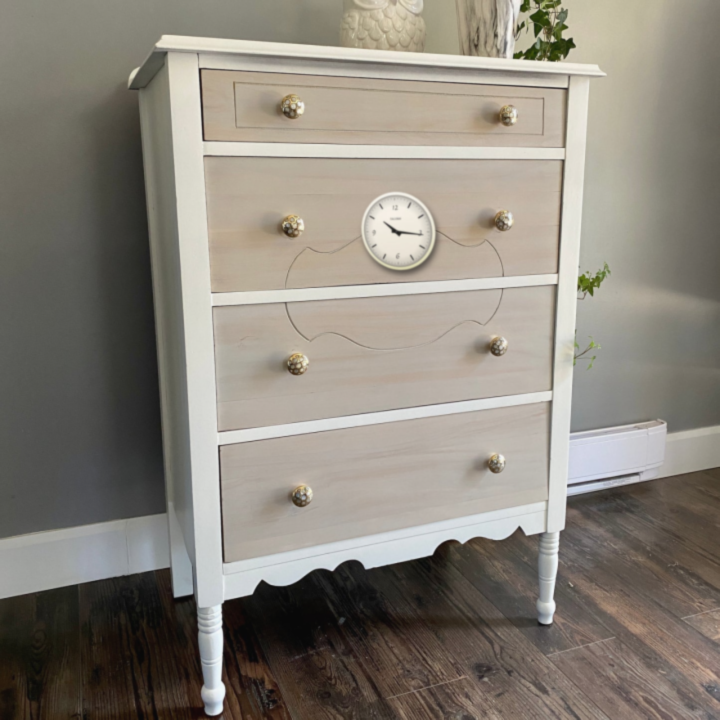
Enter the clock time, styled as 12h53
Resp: 10h16
